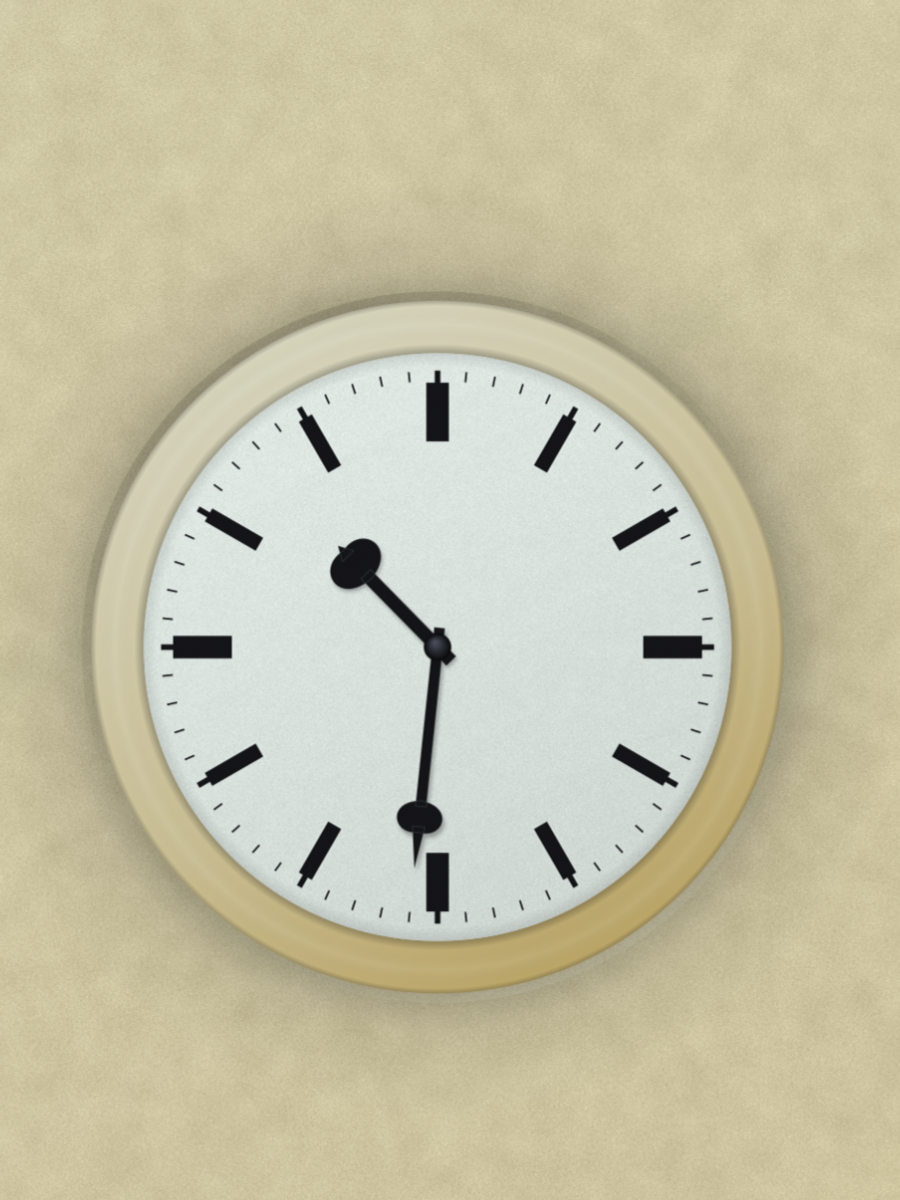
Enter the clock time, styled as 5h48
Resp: 10h31
